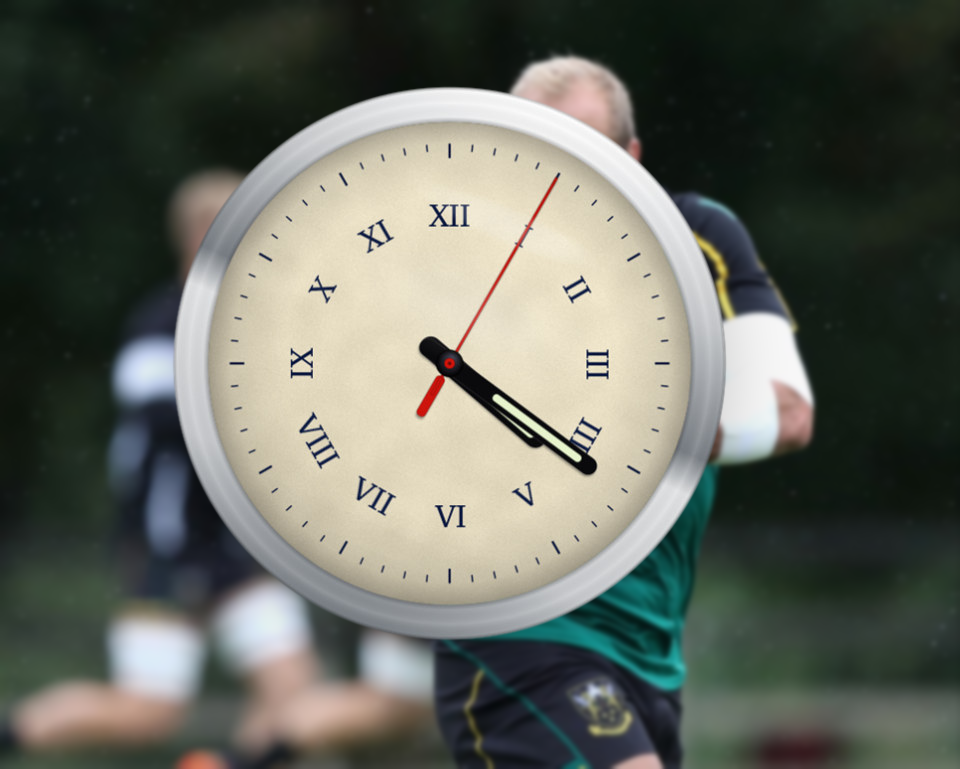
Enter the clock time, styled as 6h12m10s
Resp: 4h21m05s
